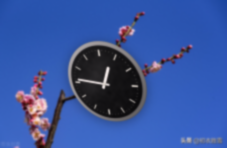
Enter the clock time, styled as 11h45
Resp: 12h46
